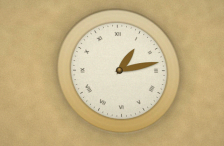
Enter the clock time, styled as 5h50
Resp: 1h13
